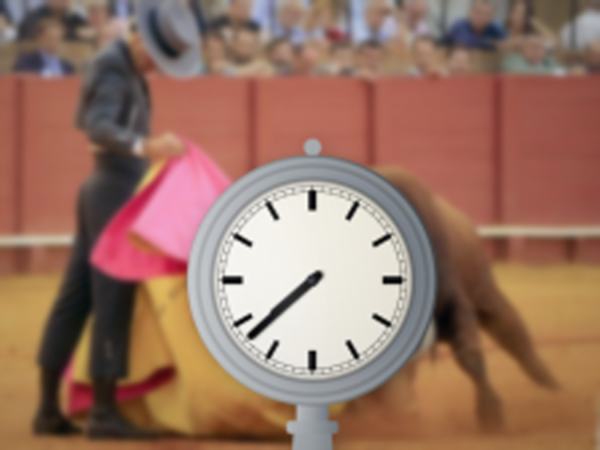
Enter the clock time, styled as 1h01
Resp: 7h38
